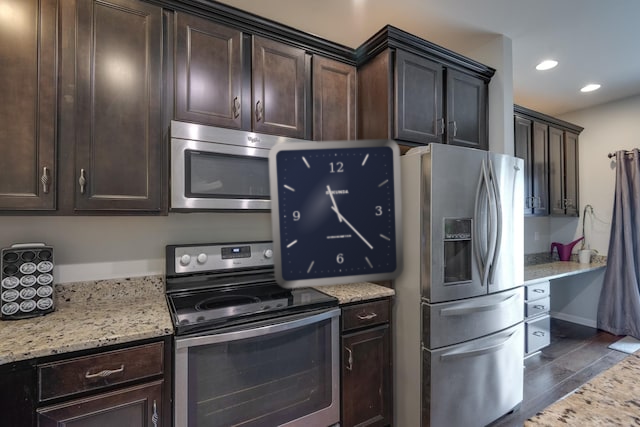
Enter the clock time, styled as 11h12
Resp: 11h23
